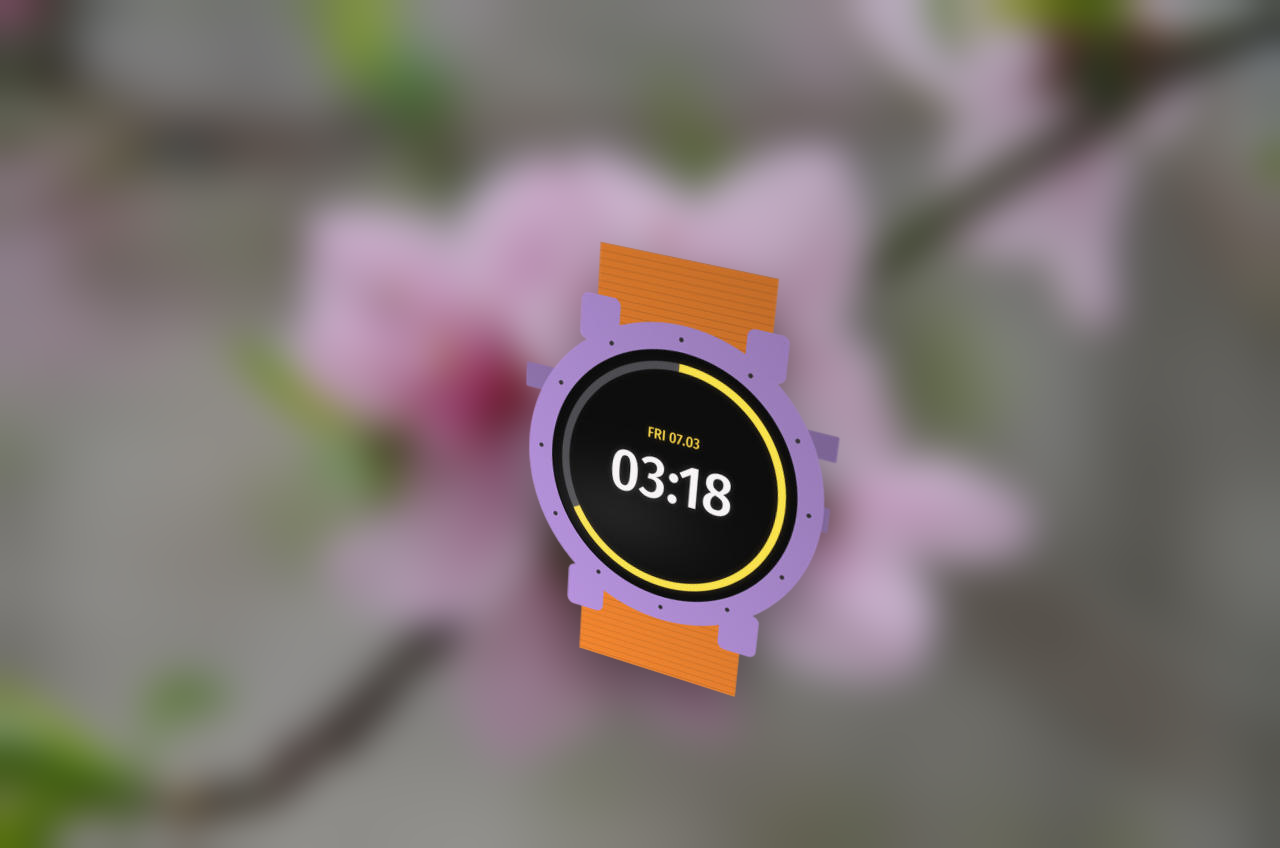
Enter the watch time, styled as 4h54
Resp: 3h18
